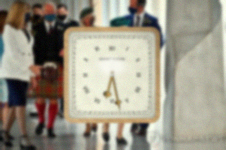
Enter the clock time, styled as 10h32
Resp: 6h28
